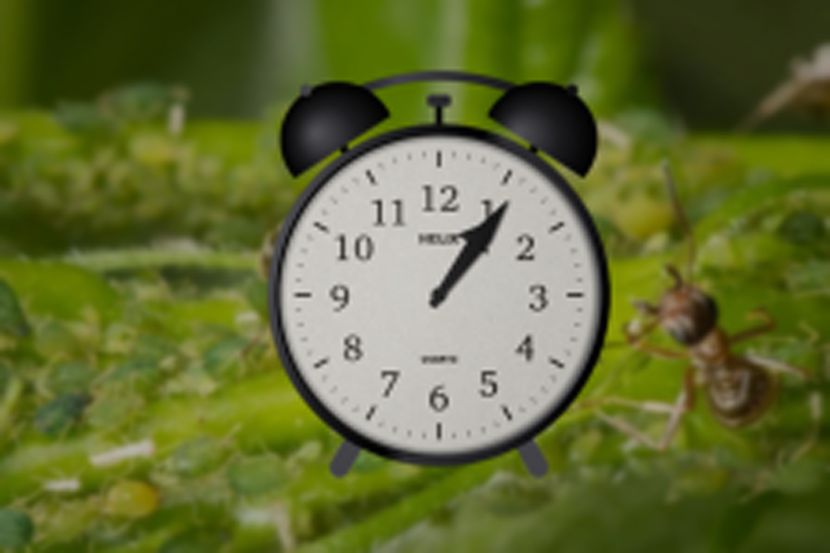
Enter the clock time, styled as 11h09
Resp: 1h06
